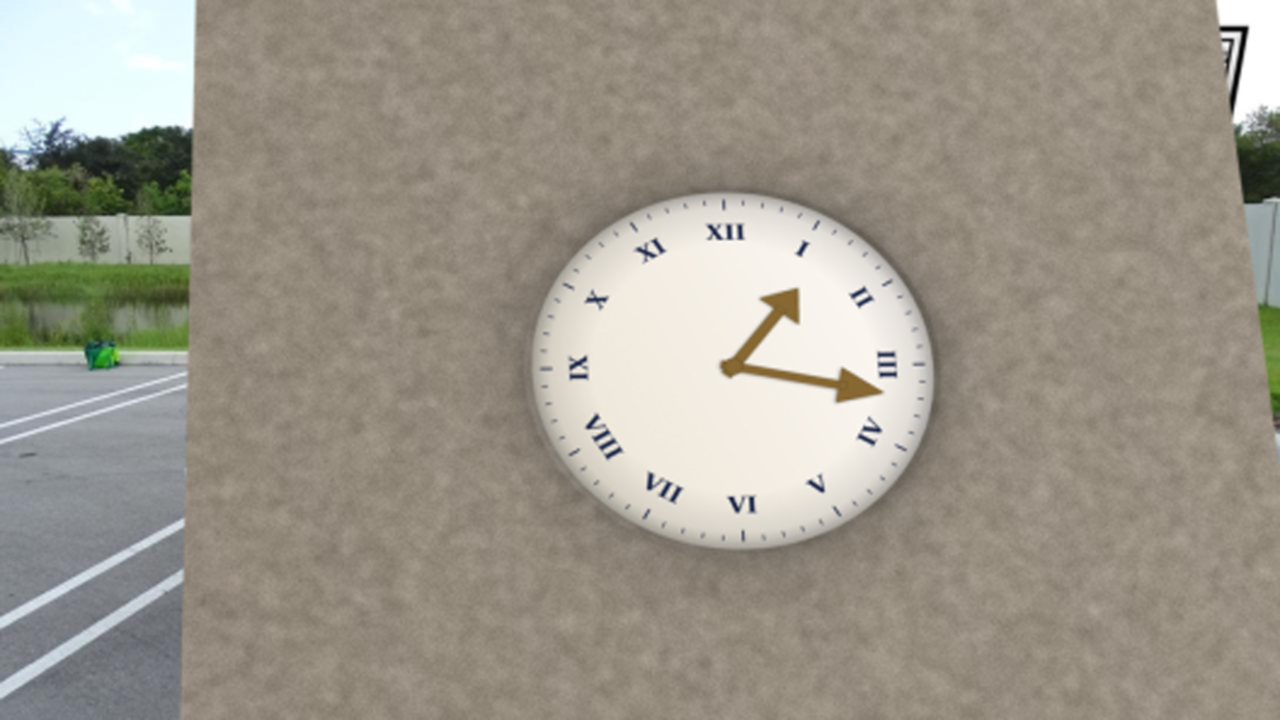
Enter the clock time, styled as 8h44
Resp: 1h17
